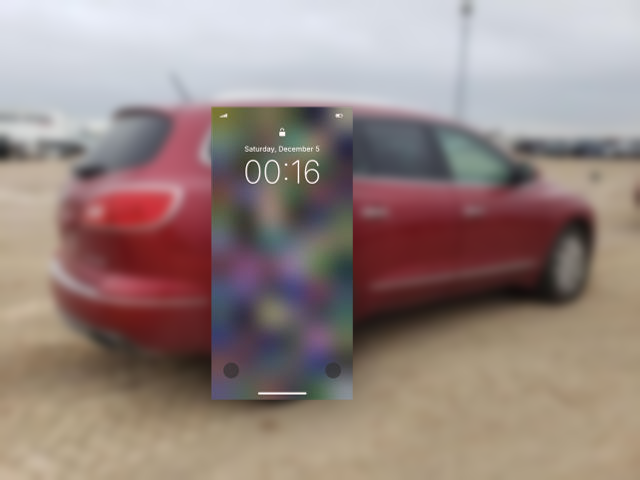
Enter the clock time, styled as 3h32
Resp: 0h16
